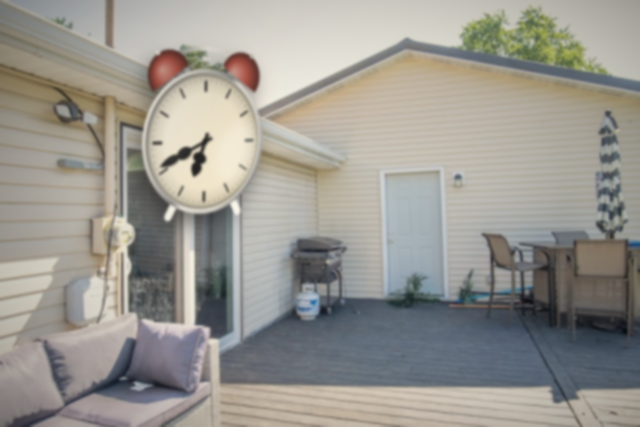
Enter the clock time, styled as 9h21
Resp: 6h41
